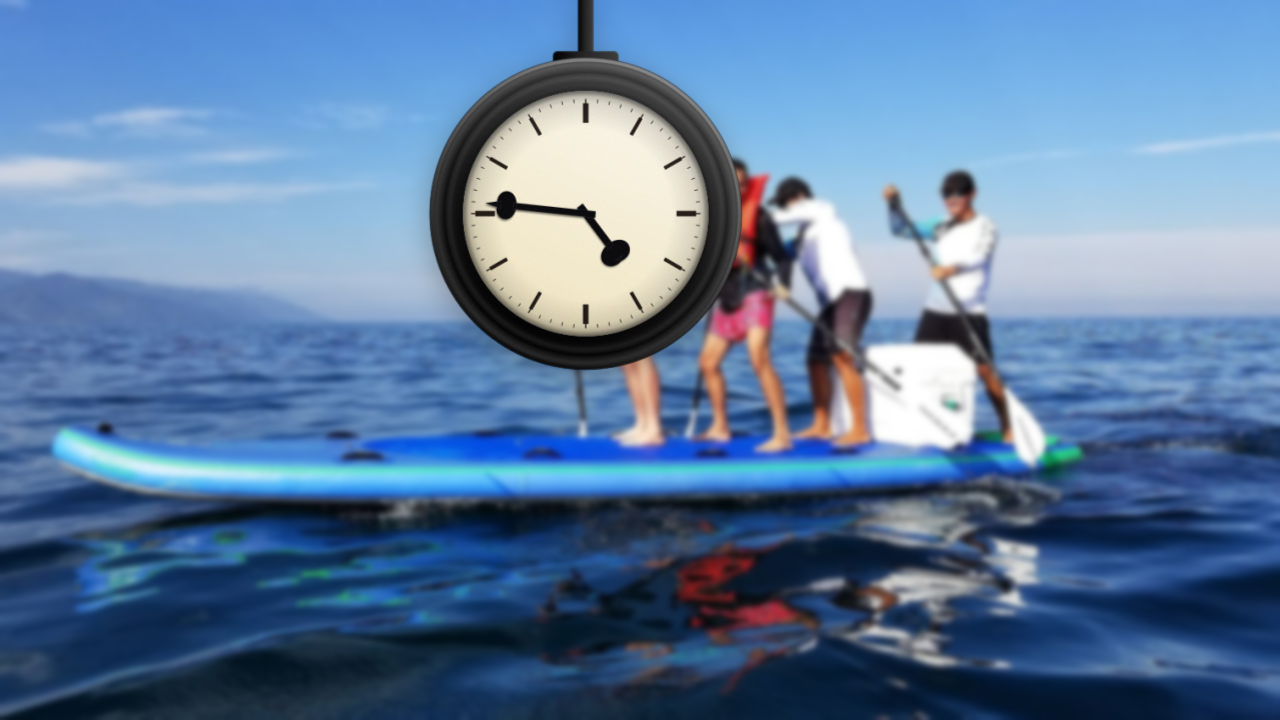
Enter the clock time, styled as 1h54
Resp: 4h46
